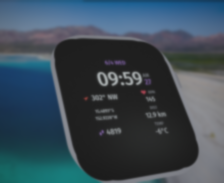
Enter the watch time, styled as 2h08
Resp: 9h59
